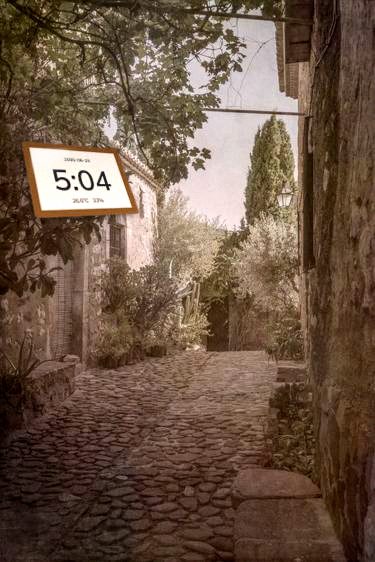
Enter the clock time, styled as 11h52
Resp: 5h04
